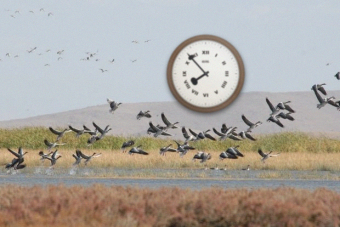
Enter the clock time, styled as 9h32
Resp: 7h53
